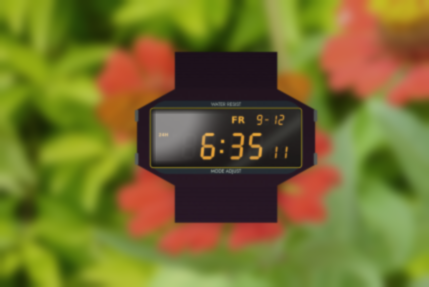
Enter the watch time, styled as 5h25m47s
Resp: 6h35m11s
